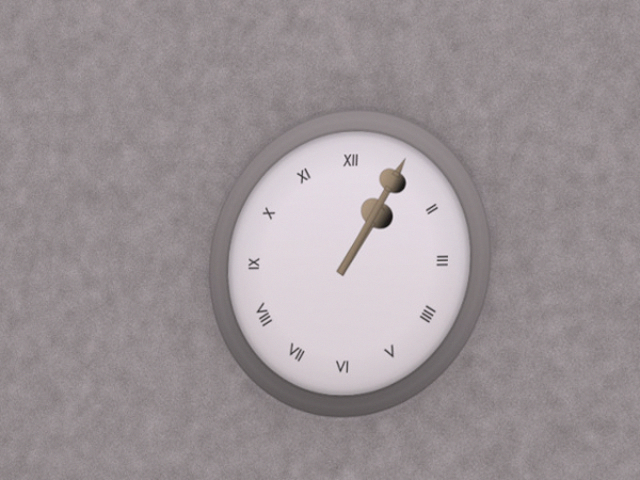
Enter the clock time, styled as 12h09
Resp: 1h05
